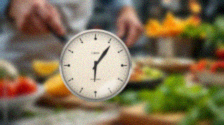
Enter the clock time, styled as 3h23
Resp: 6h06
